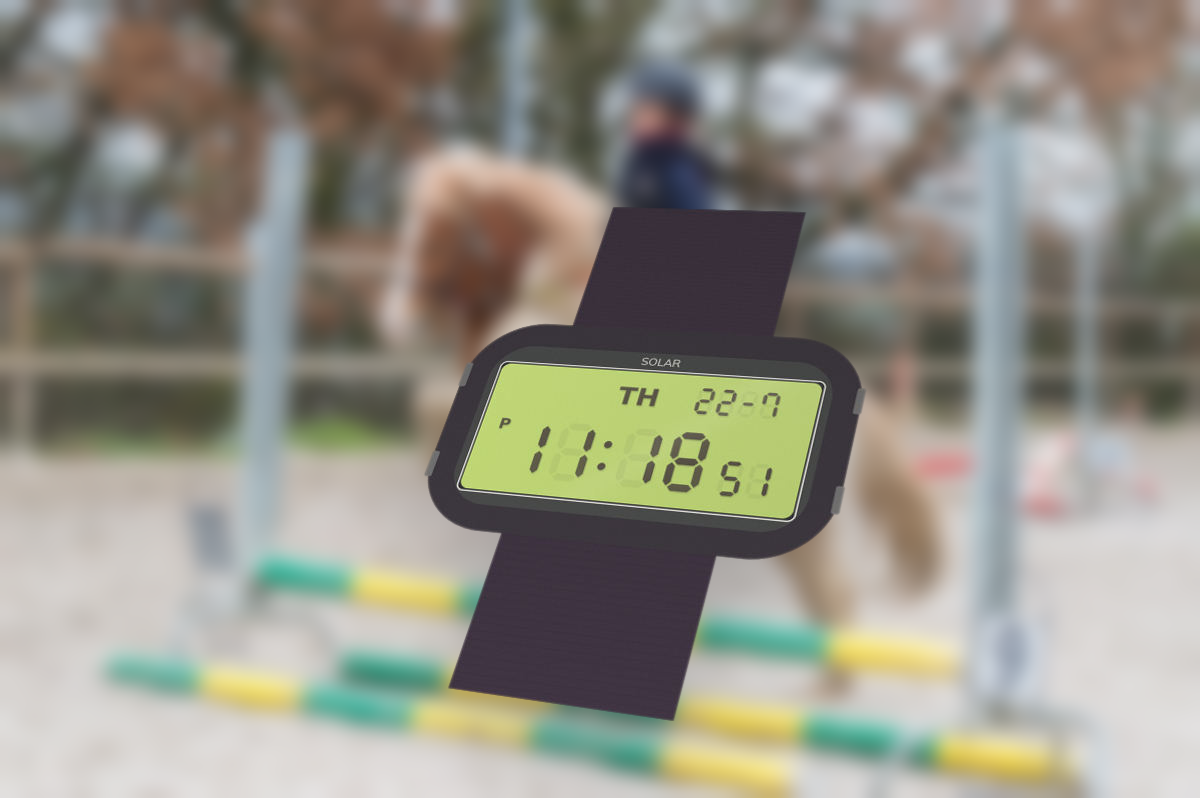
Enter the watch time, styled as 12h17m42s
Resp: 11h18m51s
